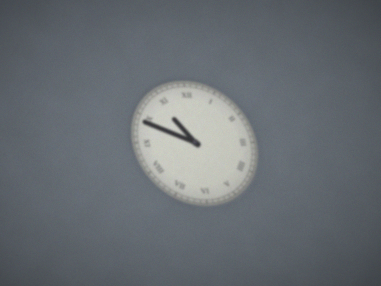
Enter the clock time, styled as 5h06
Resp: 10h49
